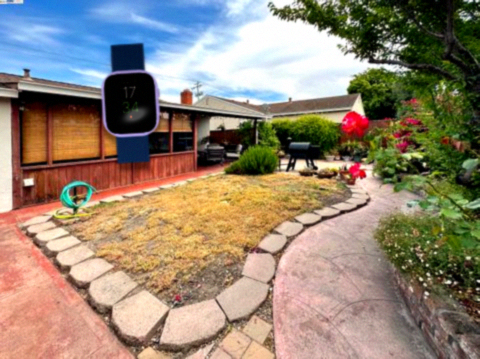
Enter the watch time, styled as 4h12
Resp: 17h34
